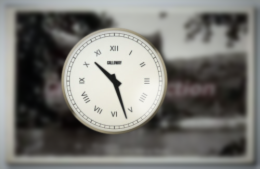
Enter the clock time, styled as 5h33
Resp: 10h27
